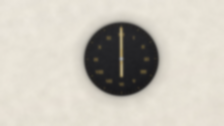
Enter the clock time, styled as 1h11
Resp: 6h00
